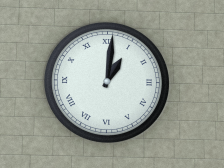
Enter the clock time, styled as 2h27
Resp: 1h01
